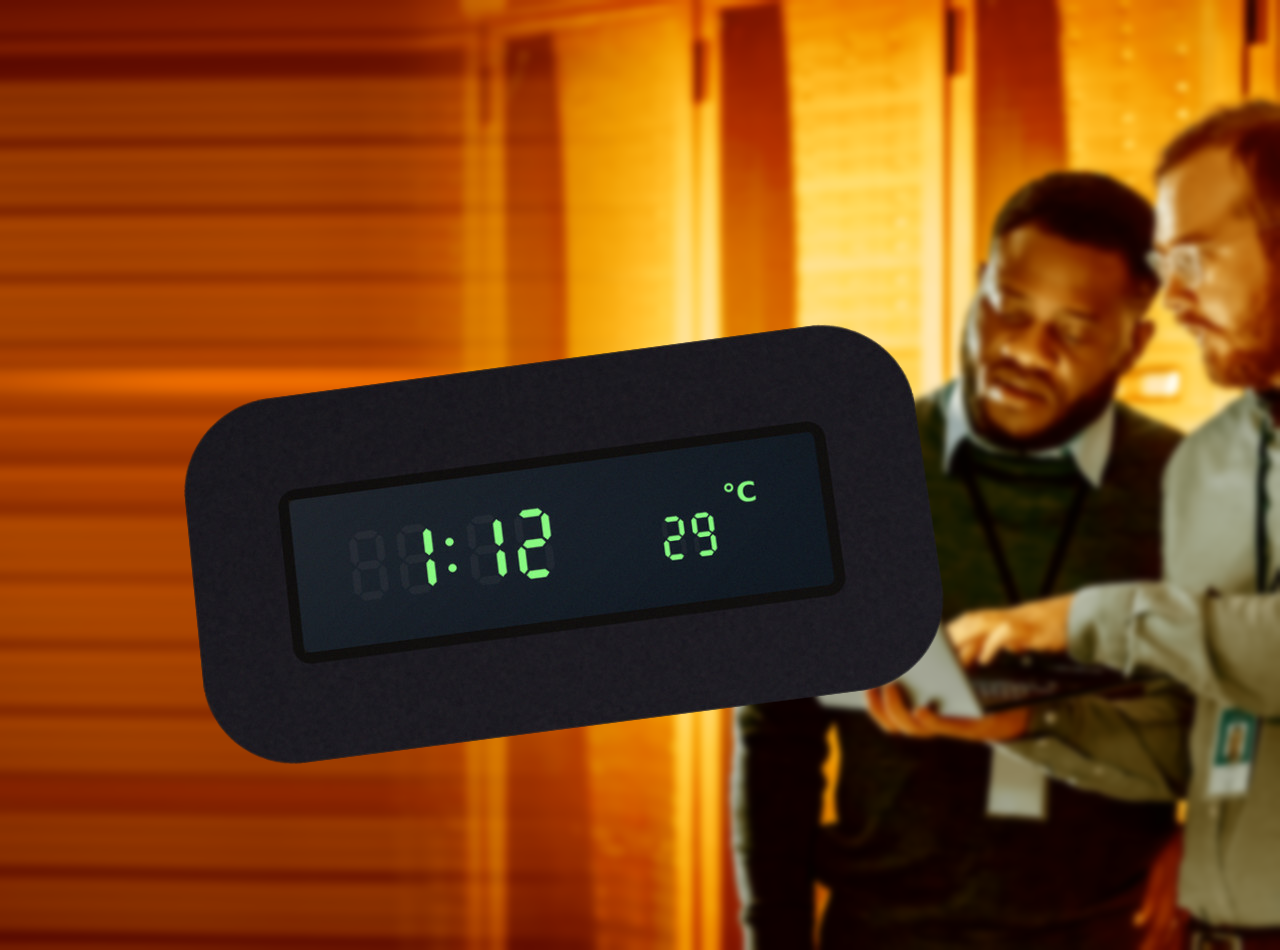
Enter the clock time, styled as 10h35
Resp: 1h12
